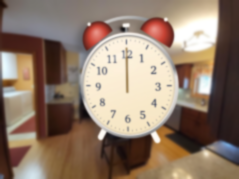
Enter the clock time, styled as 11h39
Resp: 12h00
